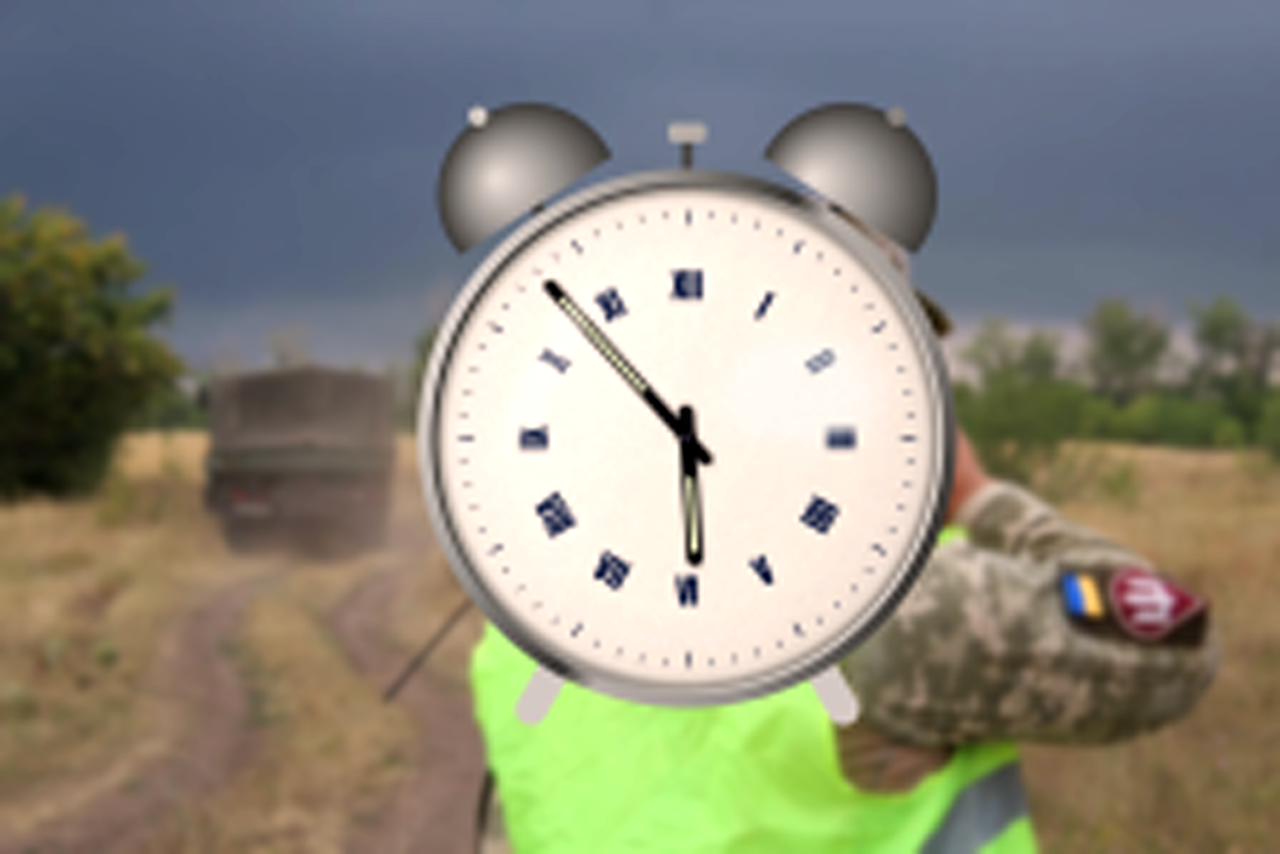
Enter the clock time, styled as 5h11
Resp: 5h53
